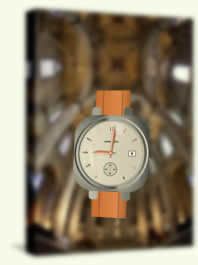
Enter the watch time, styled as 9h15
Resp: 9h01
